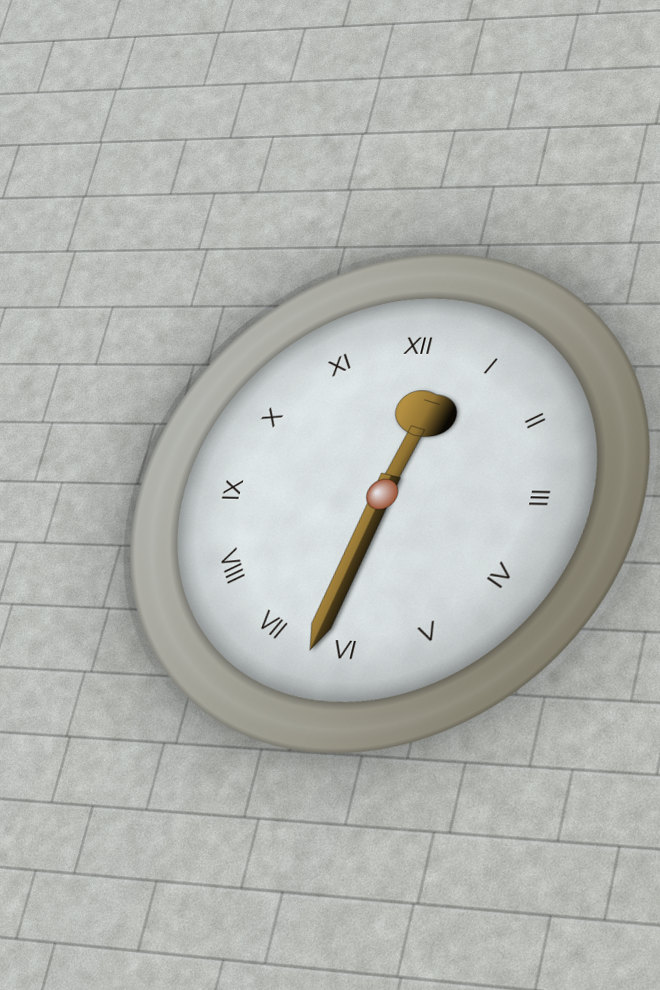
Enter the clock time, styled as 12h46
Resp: 12h32
